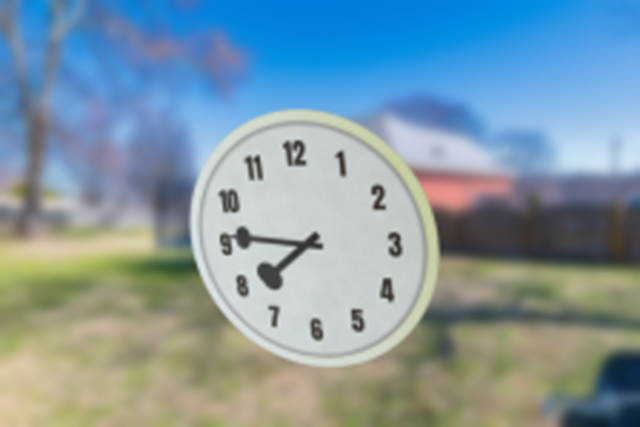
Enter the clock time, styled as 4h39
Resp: 7h46
